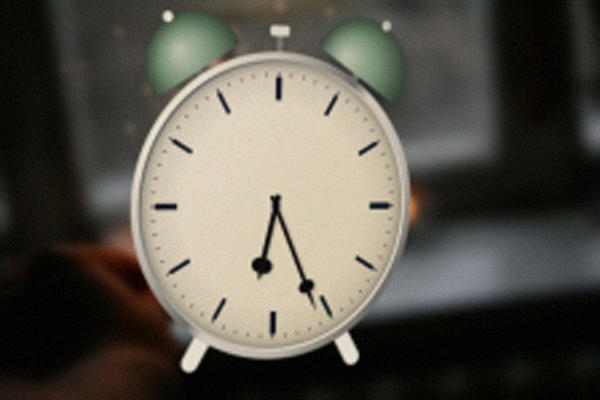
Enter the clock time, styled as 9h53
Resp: 6h26
